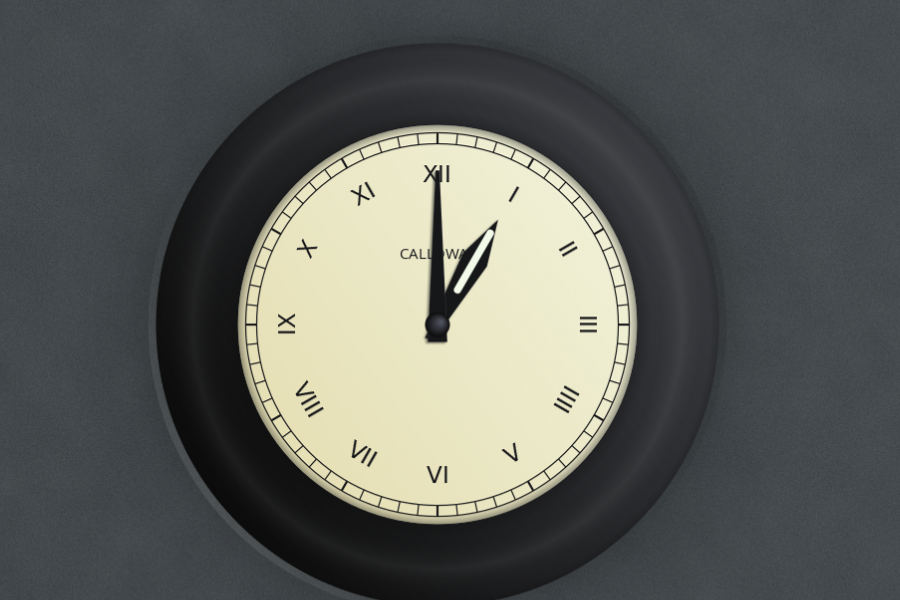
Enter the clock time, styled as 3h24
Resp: 1h00
